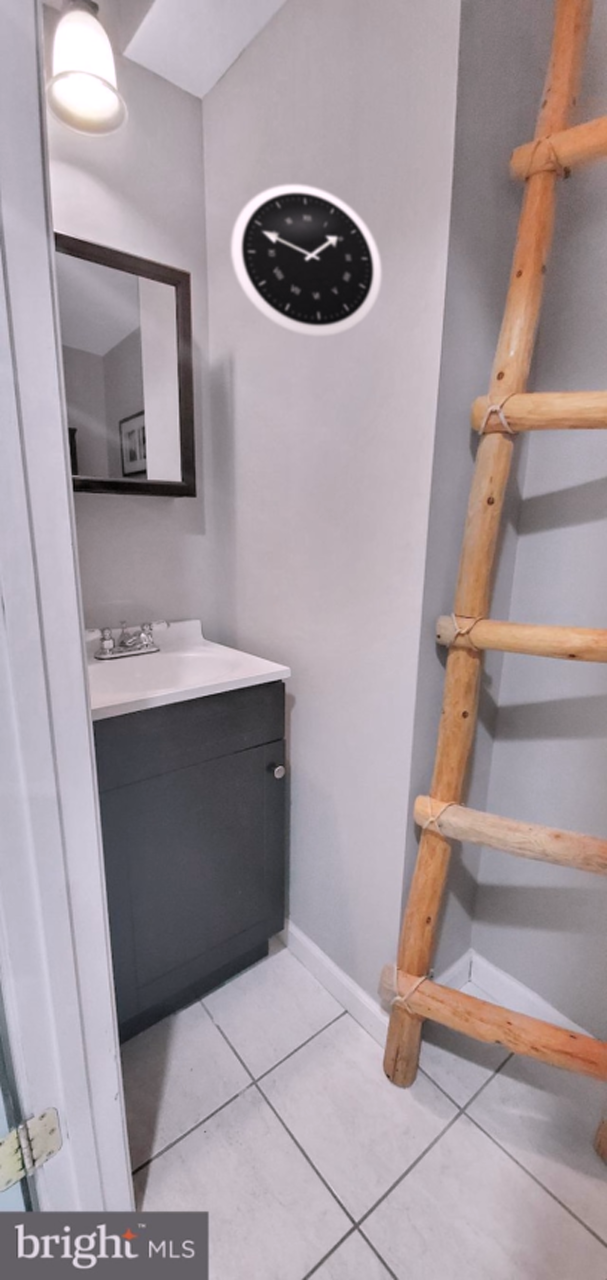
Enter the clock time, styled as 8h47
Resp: 1h49
